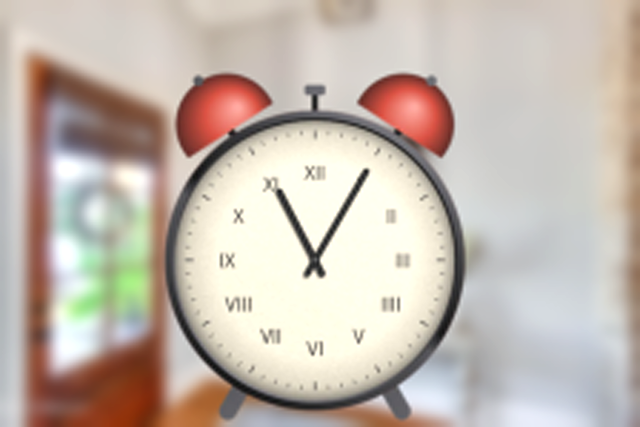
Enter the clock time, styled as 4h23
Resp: 11h05
